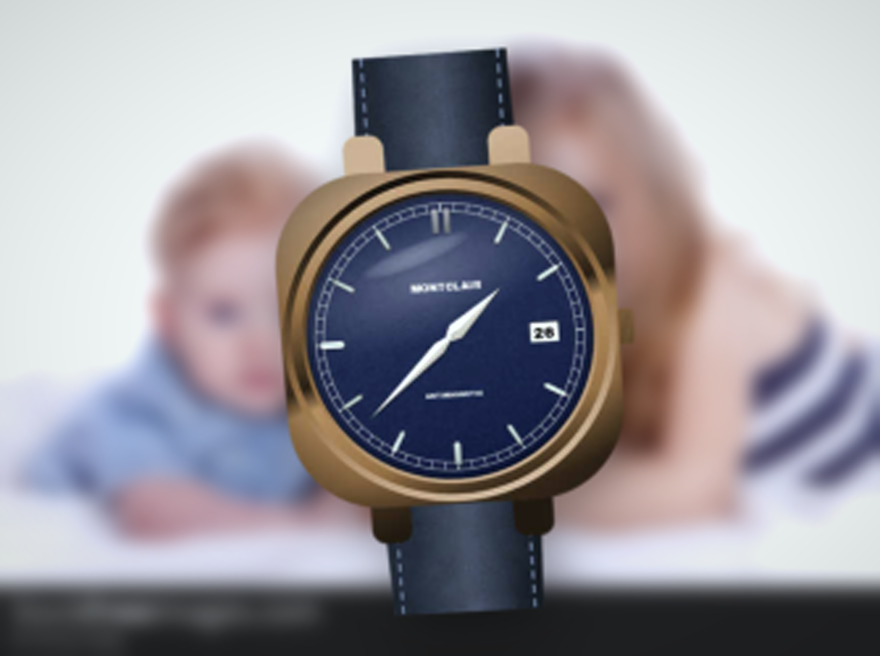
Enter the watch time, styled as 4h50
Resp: 1h38
